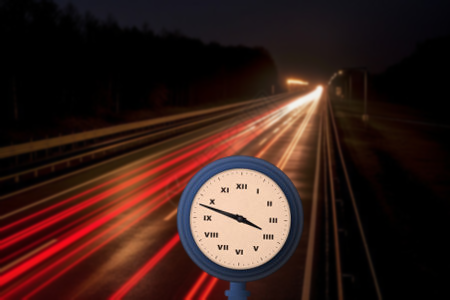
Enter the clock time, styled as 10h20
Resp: 3h48
